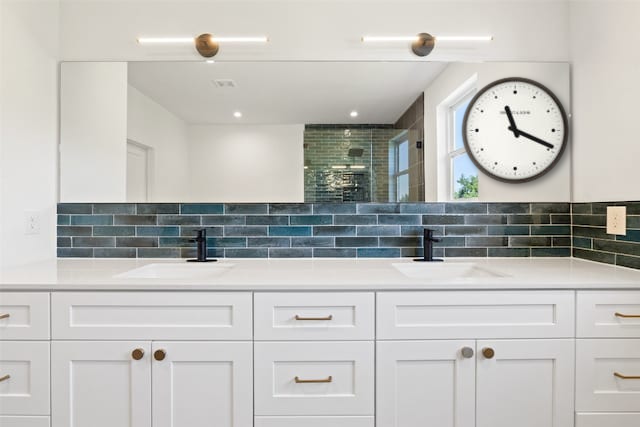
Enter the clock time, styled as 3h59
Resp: 11h19
